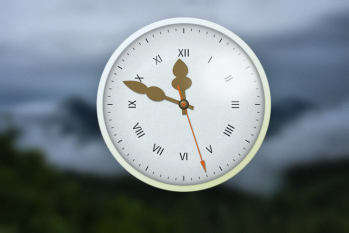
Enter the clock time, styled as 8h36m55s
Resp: 11h48m27s
